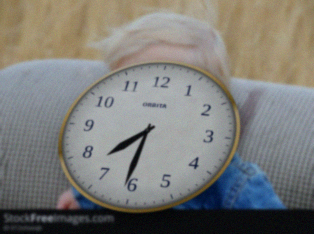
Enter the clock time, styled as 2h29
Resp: 7h31
